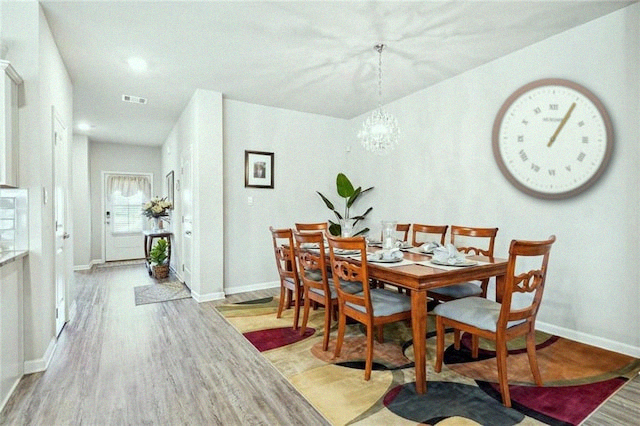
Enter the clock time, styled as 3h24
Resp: 1h05
